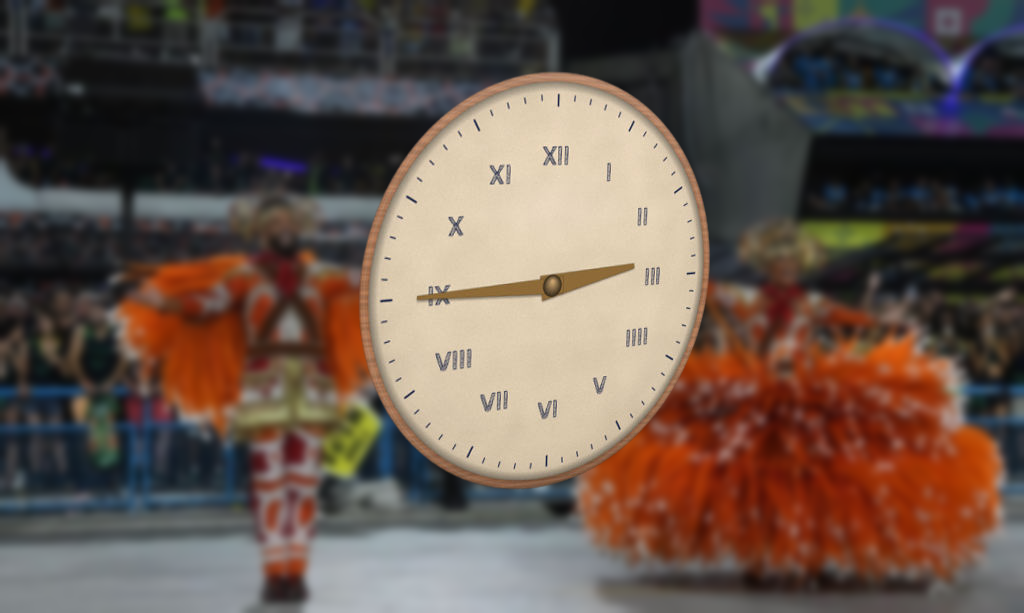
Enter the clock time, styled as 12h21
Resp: 2h45
